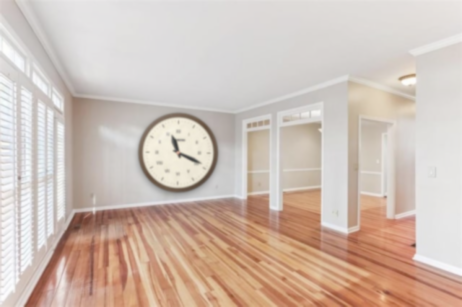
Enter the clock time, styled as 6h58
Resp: 11h19
